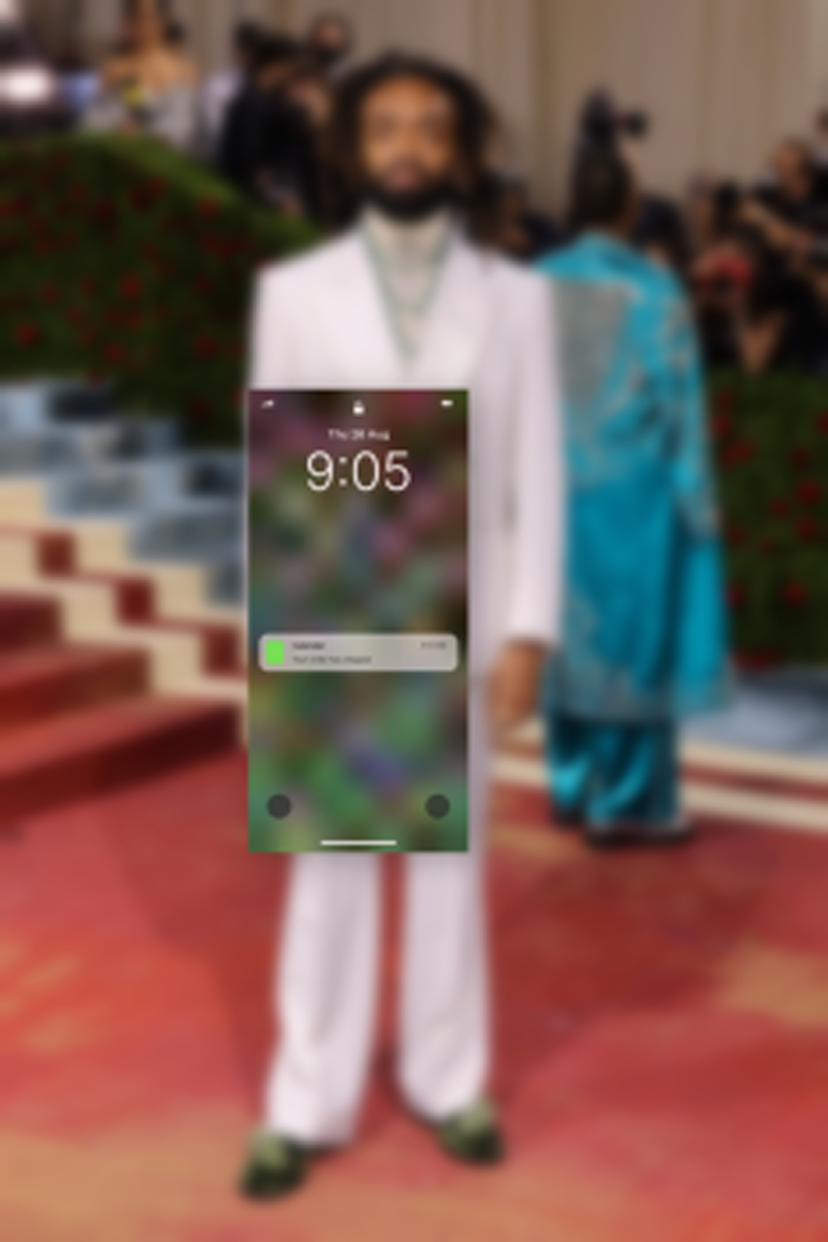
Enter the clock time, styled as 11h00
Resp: 9h05
